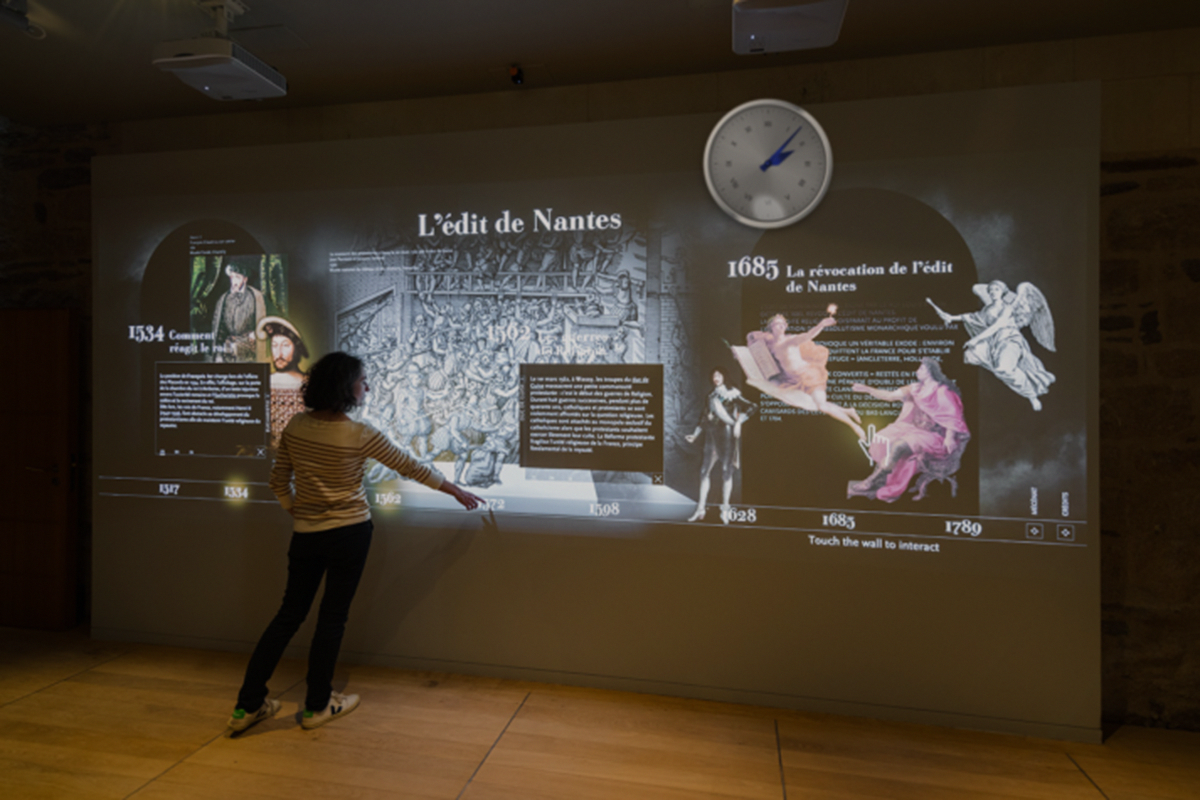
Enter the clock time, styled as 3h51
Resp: 2h07
